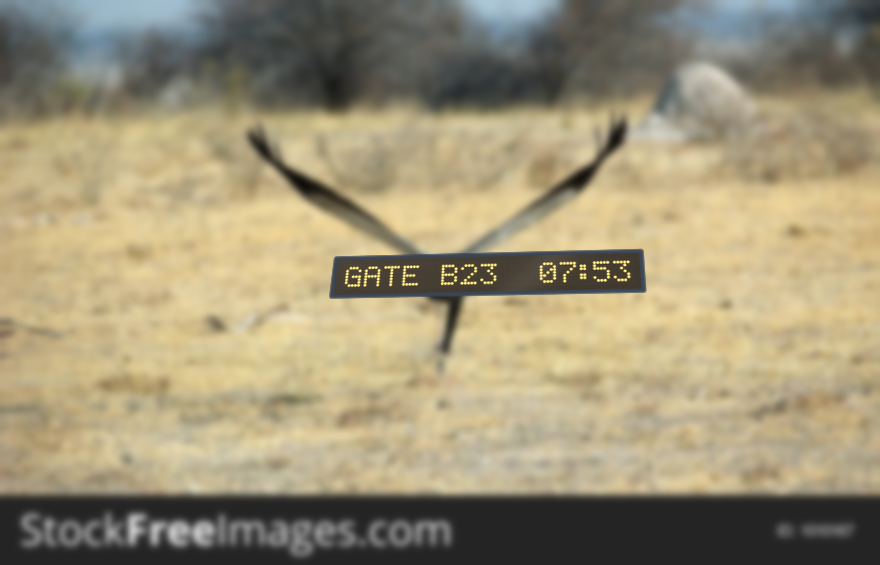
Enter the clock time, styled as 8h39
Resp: 7h53
